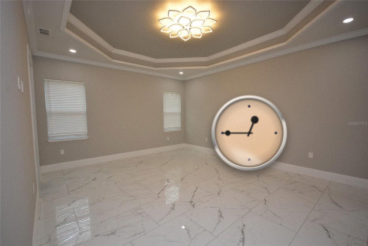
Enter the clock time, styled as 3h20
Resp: 12h45
